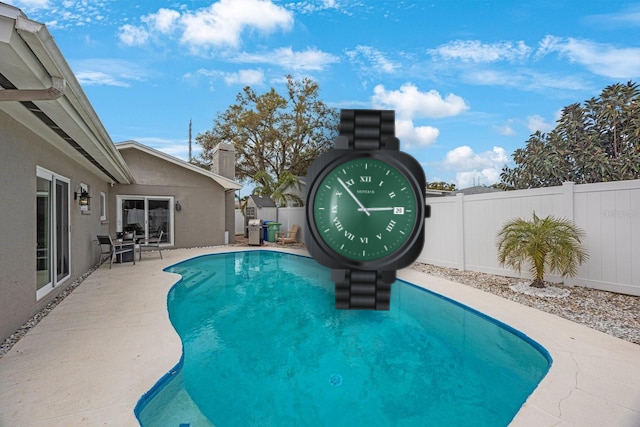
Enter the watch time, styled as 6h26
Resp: 2h53
